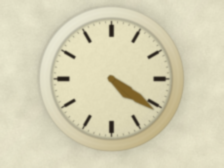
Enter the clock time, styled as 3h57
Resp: 4h21
